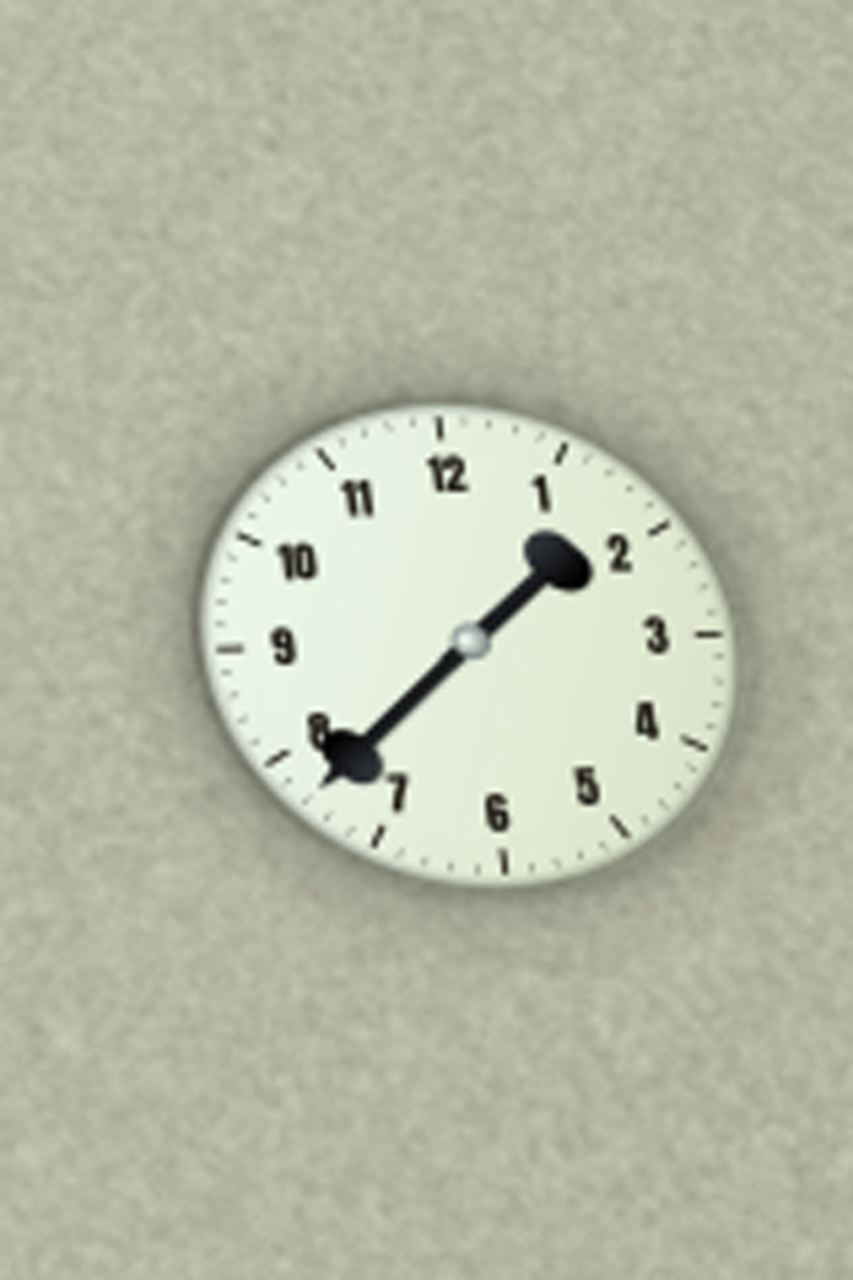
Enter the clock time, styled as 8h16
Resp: 1h38
